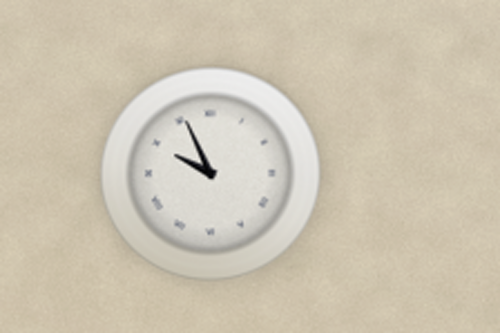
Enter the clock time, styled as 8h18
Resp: 9h56
